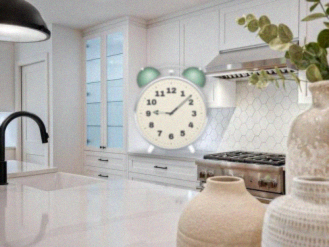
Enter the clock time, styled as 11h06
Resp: 9h08
